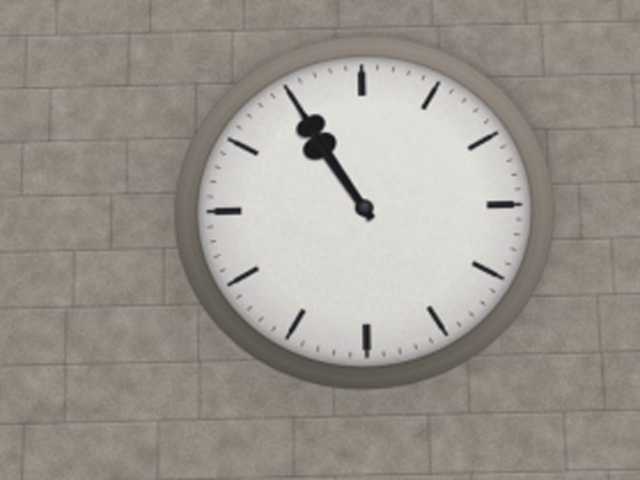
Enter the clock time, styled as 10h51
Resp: 10h55
